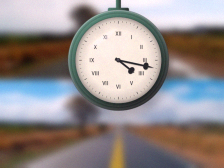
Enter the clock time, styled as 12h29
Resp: 4h17
